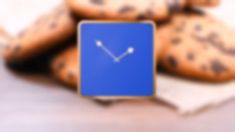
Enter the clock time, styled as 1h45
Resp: 1h52
